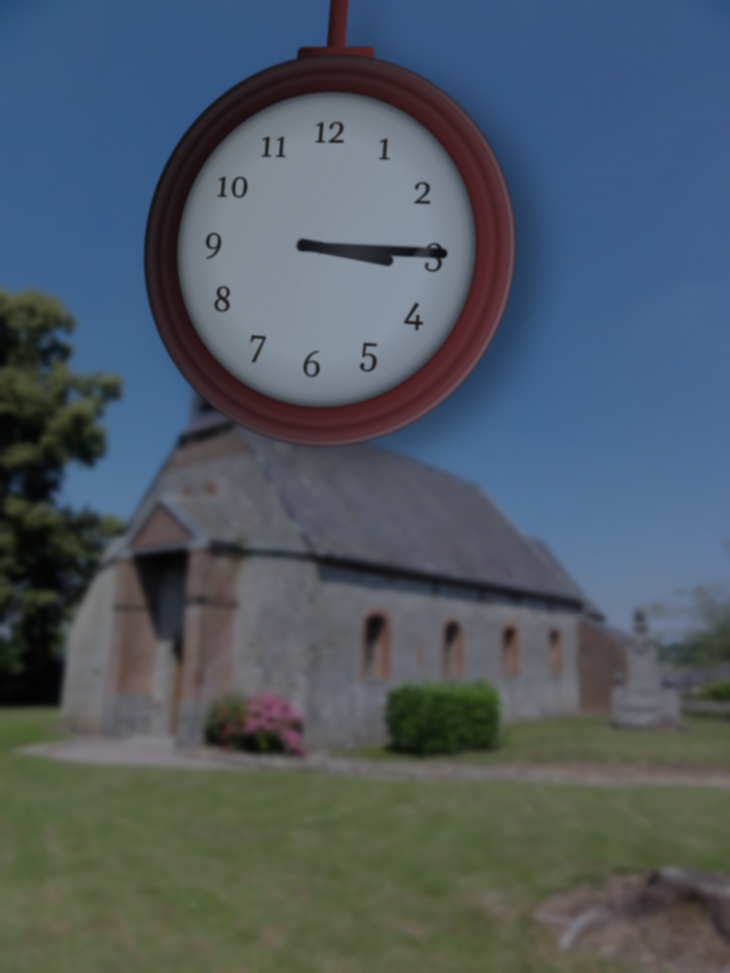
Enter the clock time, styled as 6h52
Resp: 3h15
